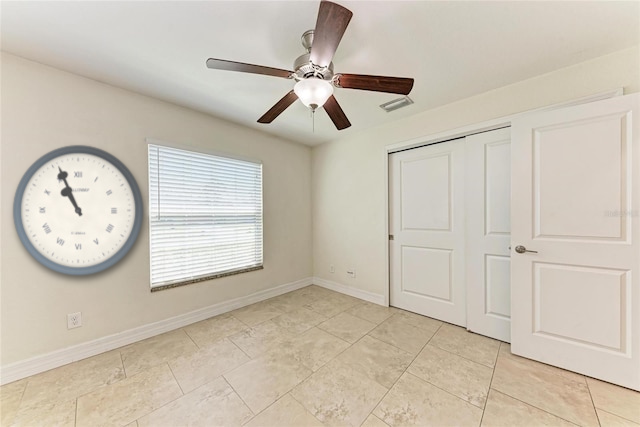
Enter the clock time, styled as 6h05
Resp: 10h56
